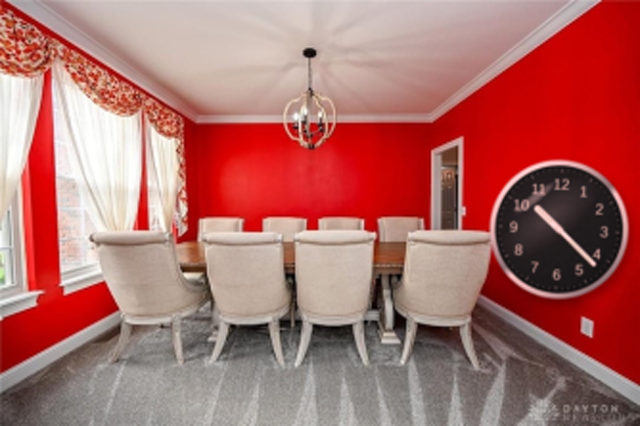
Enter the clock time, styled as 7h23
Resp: 10h22
